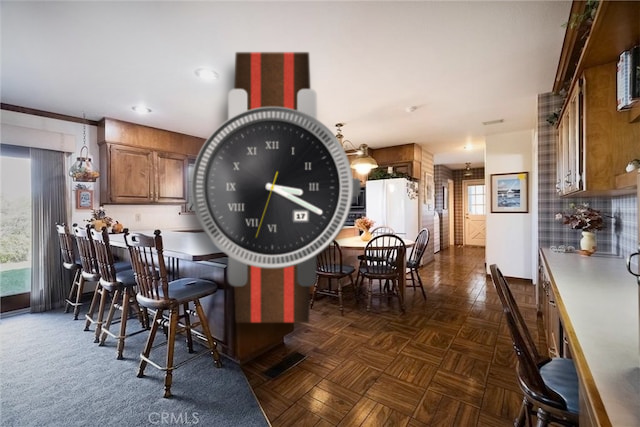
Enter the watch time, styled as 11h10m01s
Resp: 3h19m33s
